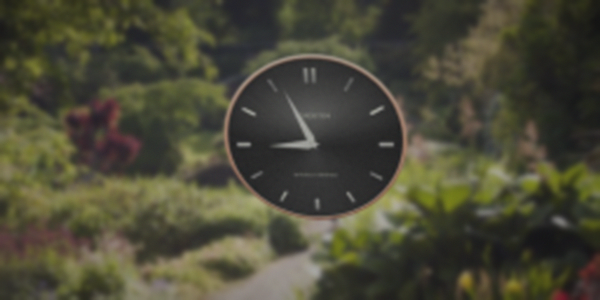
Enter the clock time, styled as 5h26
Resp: 8h56
